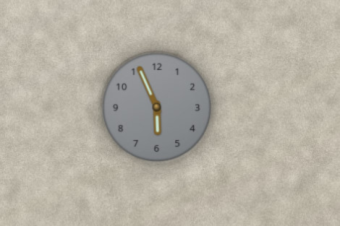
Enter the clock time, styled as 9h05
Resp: 5h56
